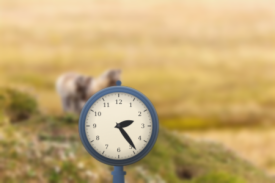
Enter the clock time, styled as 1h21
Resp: 2h24
